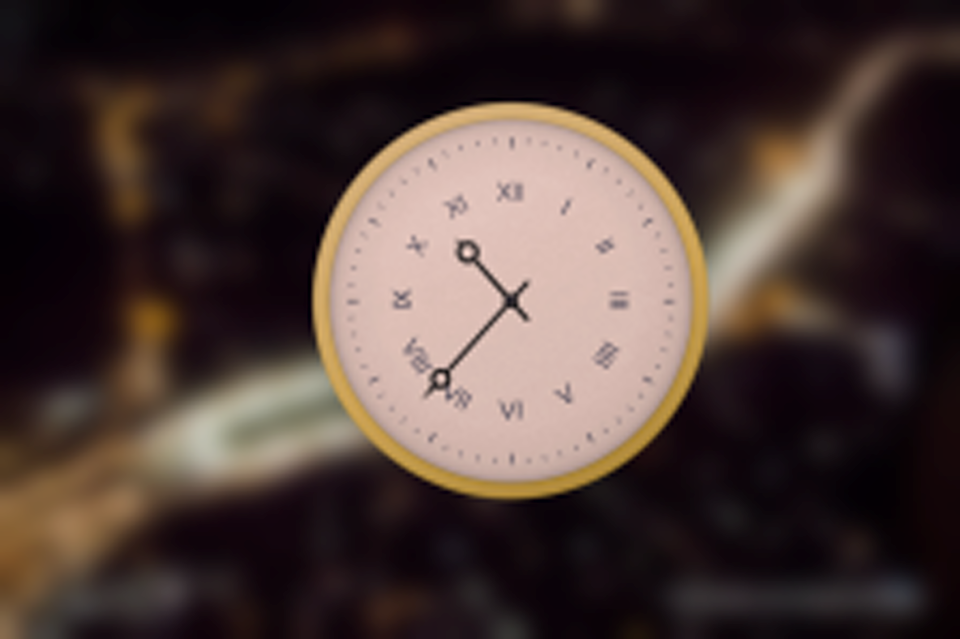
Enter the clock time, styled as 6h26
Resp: 10h37
